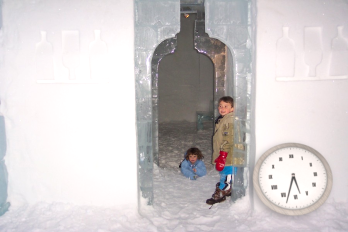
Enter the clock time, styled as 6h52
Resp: 5h33
